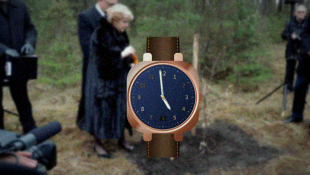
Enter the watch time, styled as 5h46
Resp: 4h59
